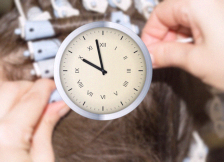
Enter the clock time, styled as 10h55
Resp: 9h58
